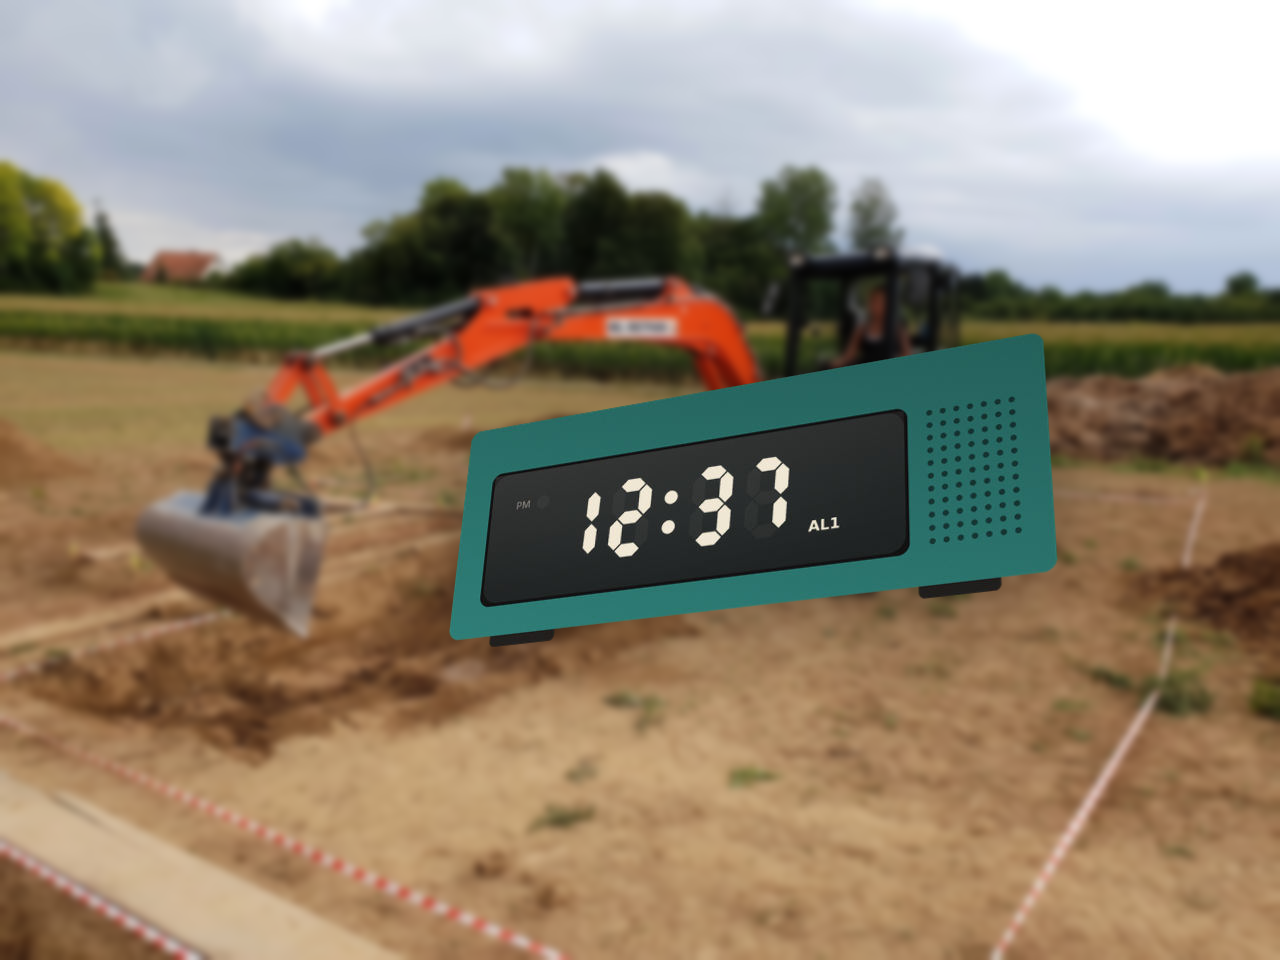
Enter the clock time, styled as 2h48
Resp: 12h37
